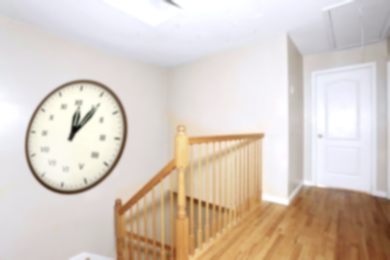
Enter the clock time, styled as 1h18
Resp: 12h06
